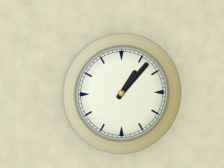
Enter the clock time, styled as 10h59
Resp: 1h07
